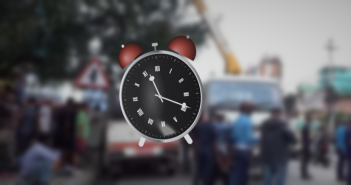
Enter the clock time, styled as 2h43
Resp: 11h19
